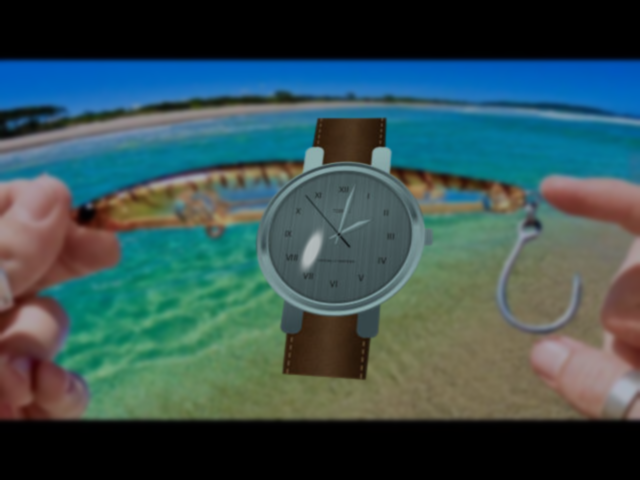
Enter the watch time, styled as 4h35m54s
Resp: 2h01m53s
